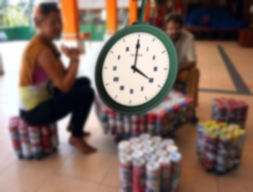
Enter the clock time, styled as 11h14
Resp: 4h00
